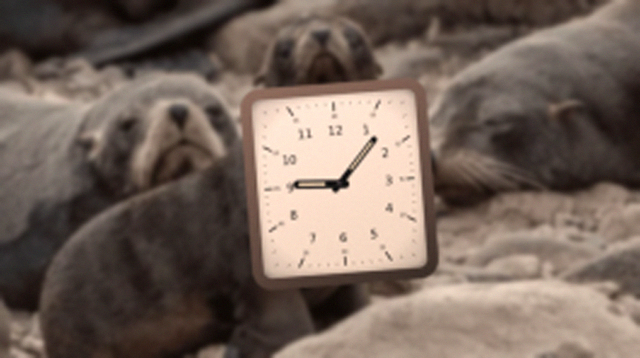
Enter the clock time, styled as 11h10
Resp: 9h07
